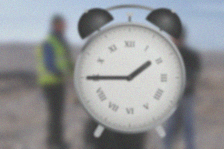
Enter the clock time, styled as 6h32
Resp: 1h45
